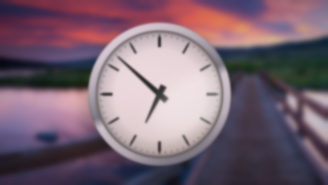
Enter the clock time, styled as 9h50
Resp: 6h52
